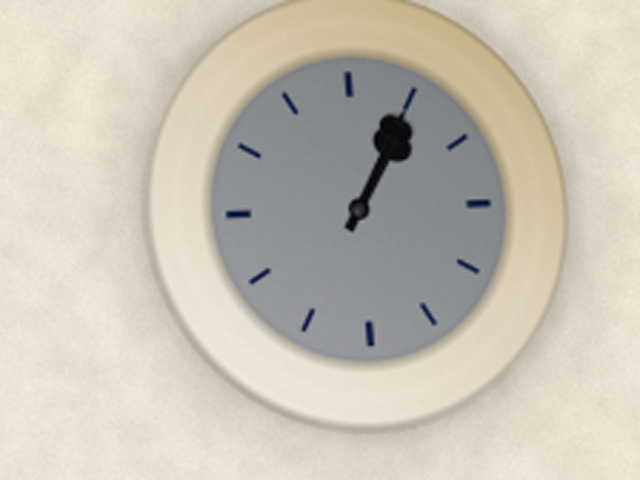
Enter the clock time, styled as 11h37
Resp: 1h05
